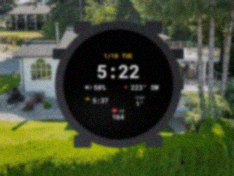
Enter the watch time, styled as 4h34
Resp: 5h22
